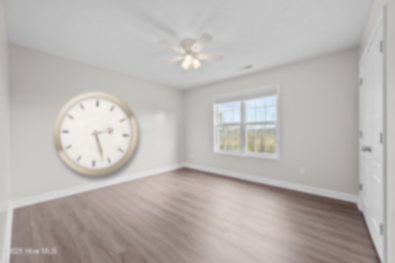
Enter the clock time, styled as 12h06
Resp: 2h27
